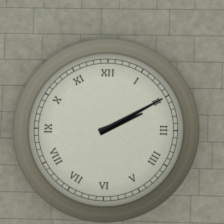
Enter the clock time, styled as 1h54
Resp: 2h10
